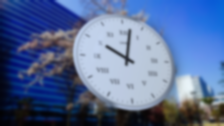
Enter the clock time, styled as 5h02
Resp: 10h02
